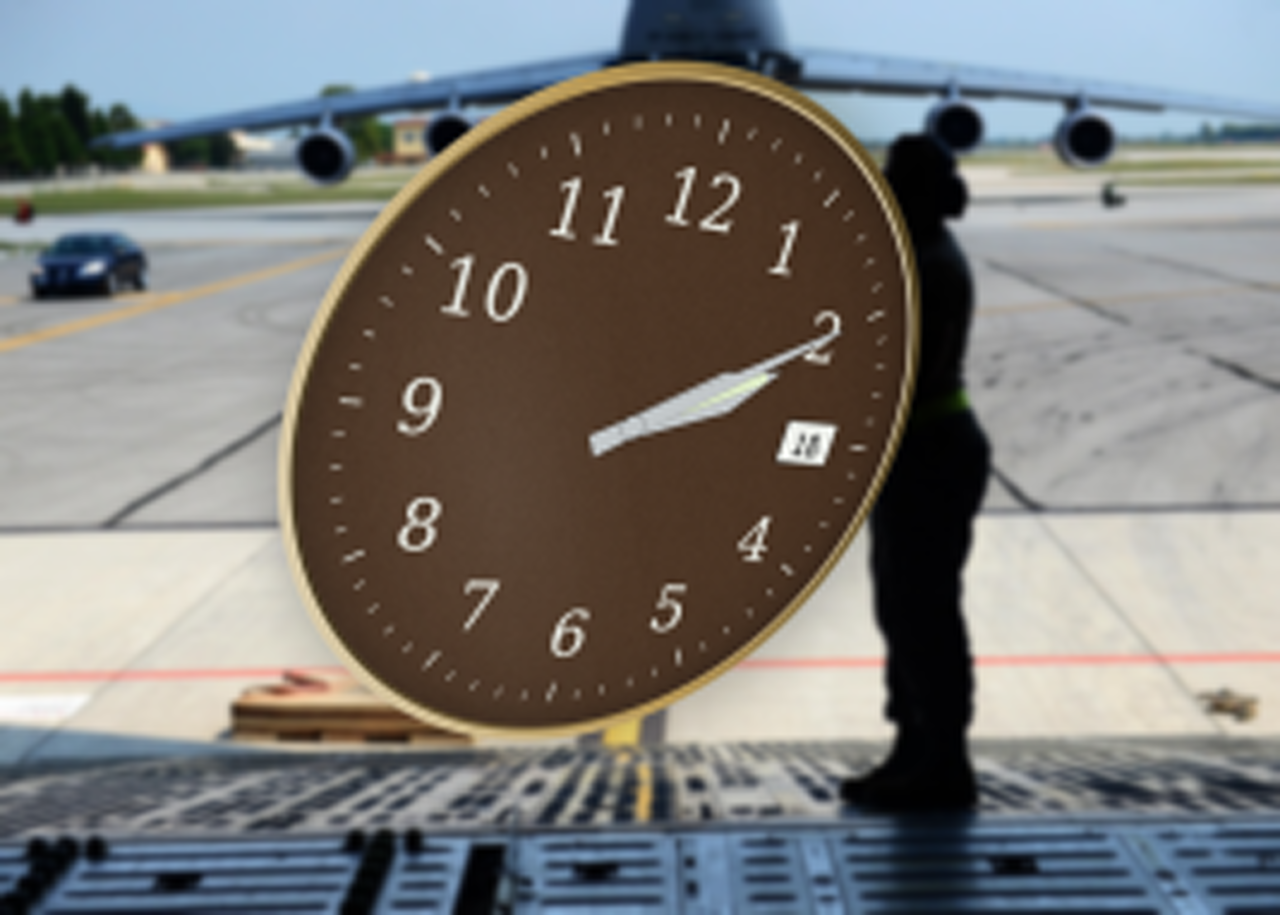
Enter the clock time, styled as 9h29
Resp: 2h10
